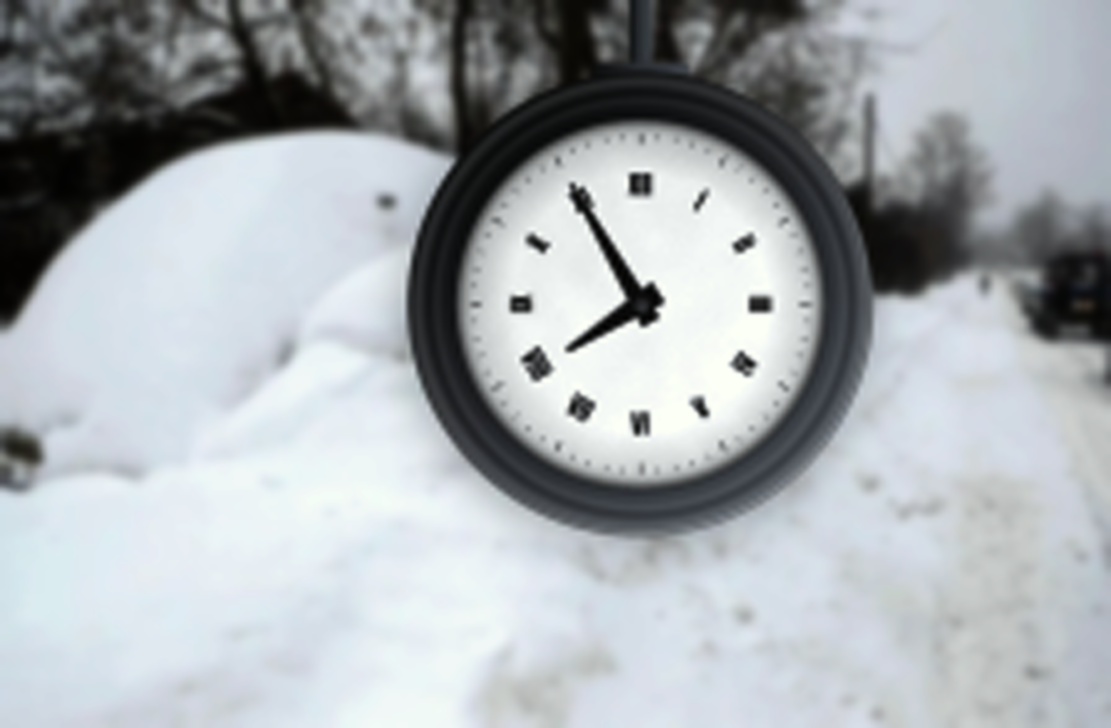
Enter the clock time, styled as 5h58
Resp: 7h55
